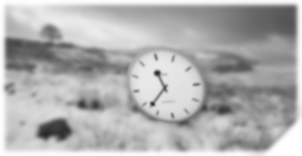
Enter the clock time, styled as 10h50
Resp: 11h38
